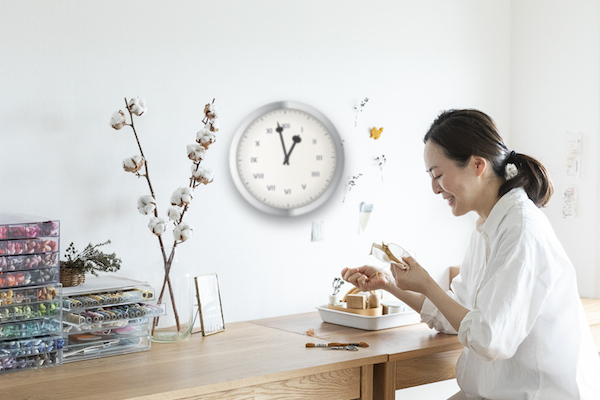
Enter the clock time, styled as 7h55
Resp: 12h58
